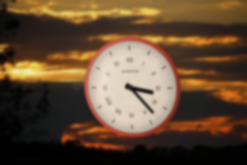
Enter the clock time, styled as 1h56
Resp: 3h23
